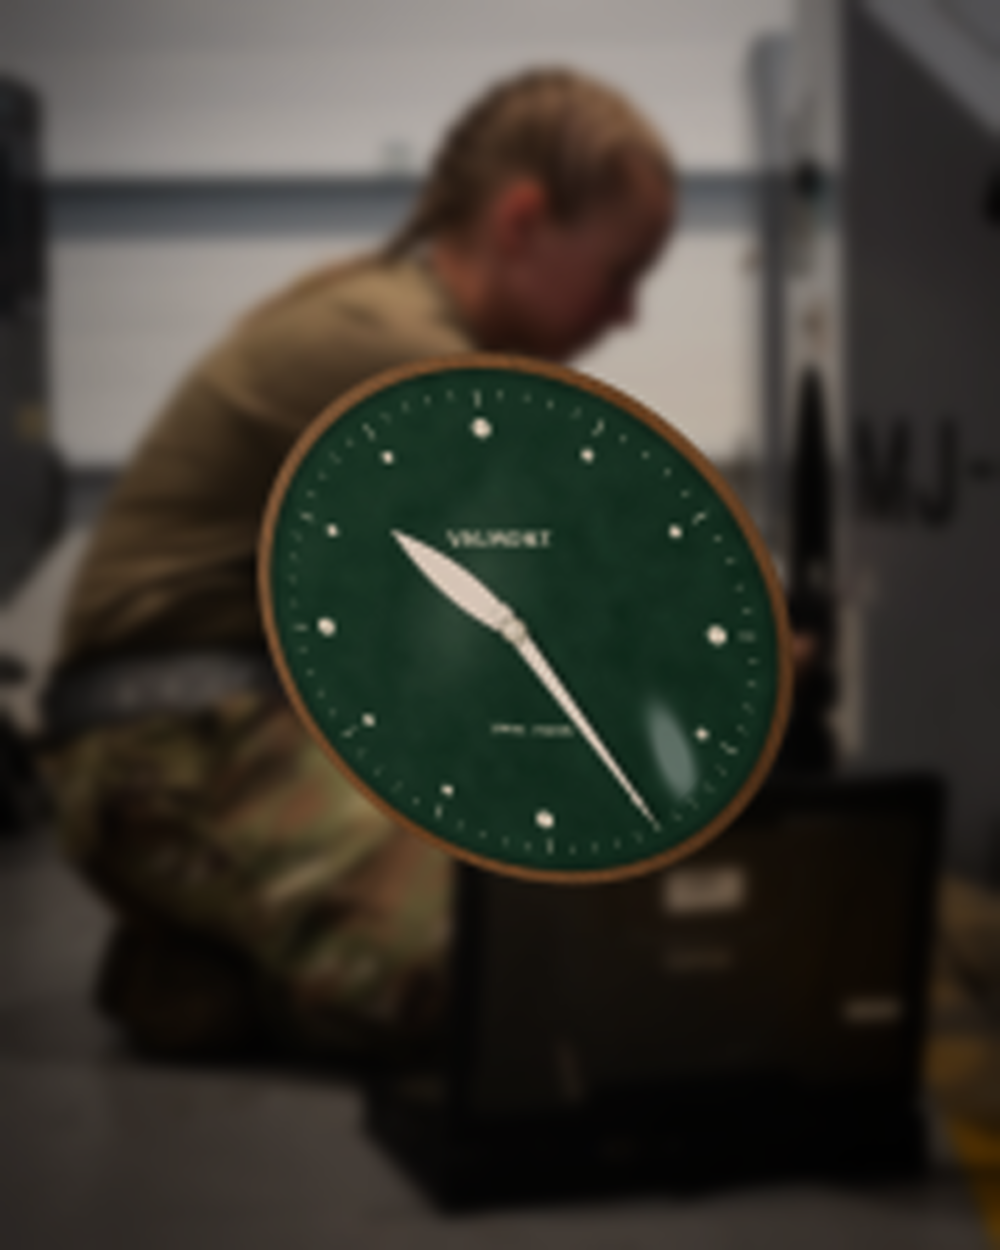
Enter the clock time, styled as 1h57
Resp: 10h25
